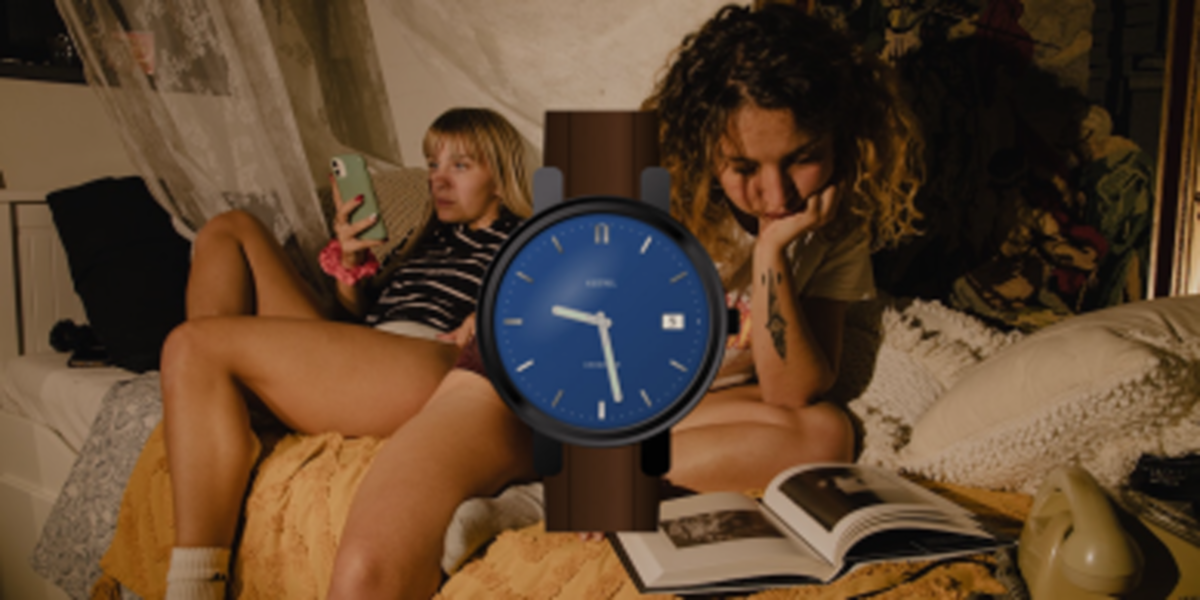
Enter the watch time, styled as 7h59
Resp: 9h28
